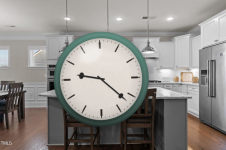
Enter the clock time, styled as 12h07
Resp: 9h22
